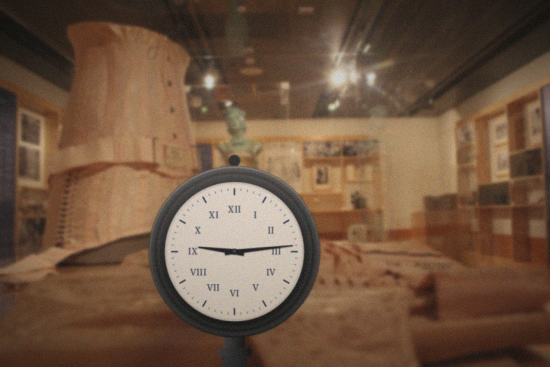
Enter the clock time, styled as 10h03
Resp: 9h14
